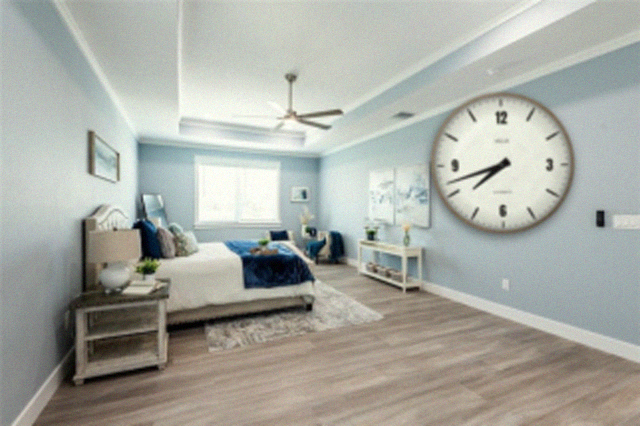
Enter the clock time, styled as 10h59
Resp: 7h42
